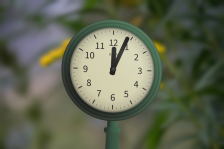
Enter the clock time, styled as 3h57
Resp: 12h04
